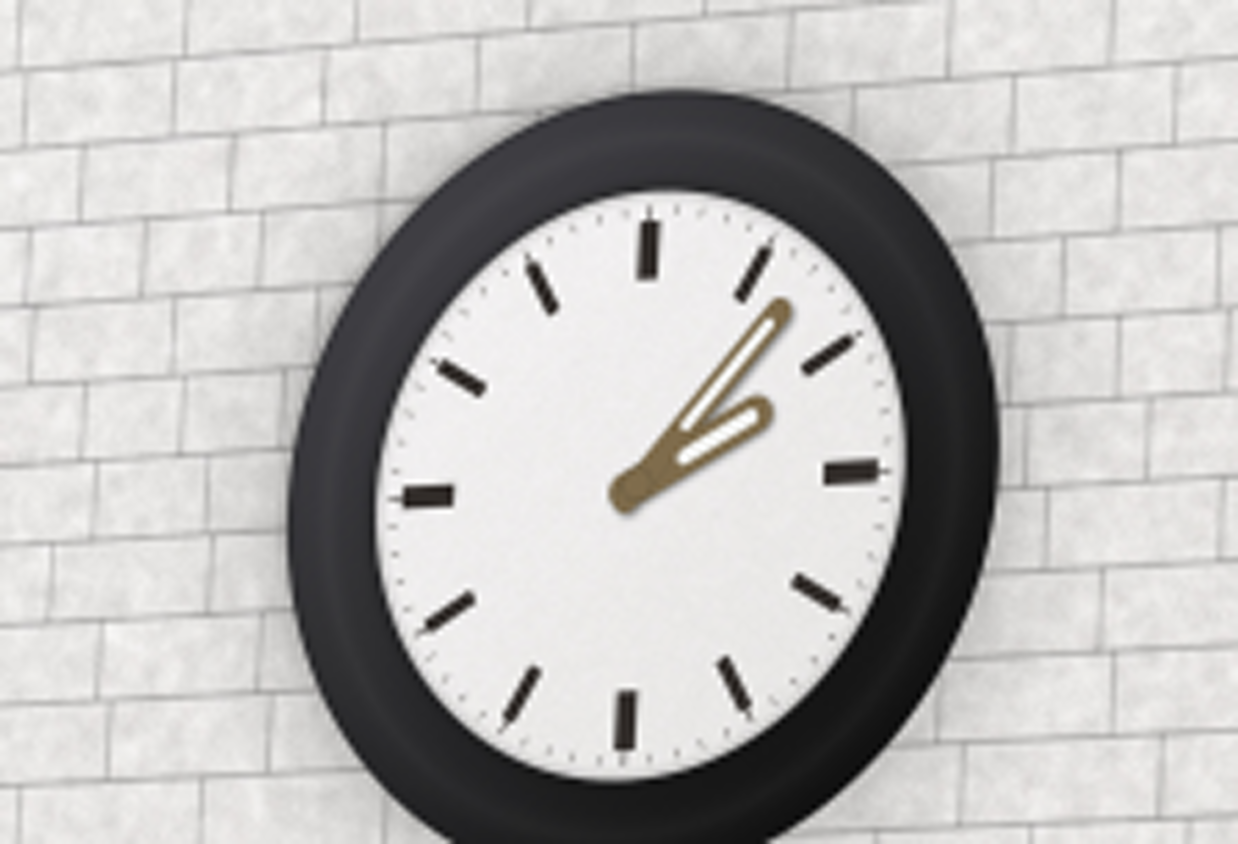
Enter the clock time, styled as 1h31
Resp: 2h07
